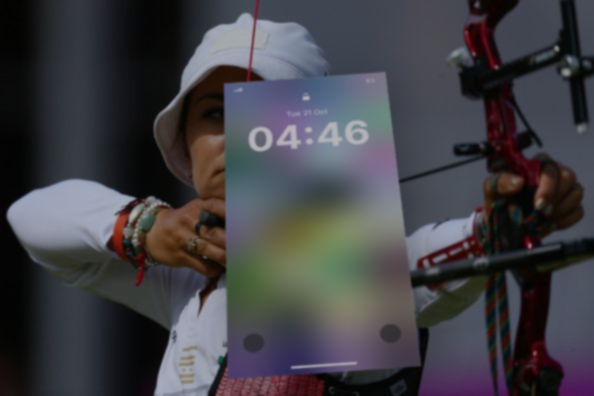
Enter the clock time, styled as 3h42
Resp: 4h46
